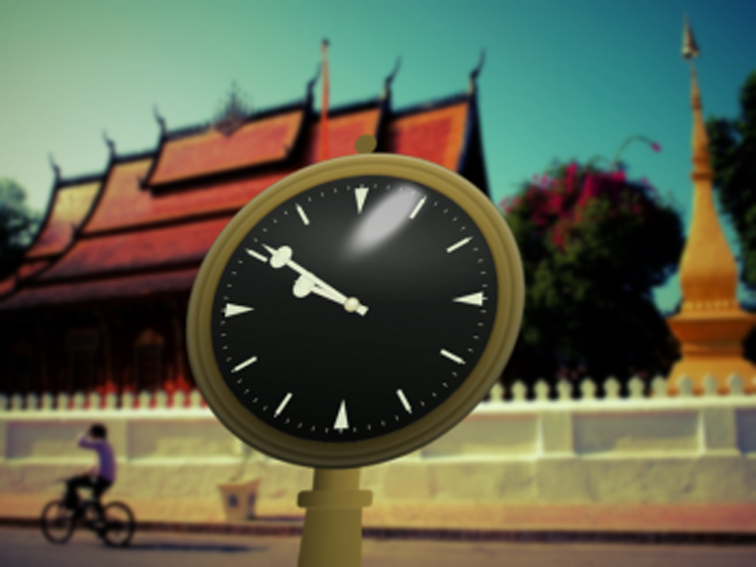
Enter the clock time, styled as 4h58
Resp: 9h51
